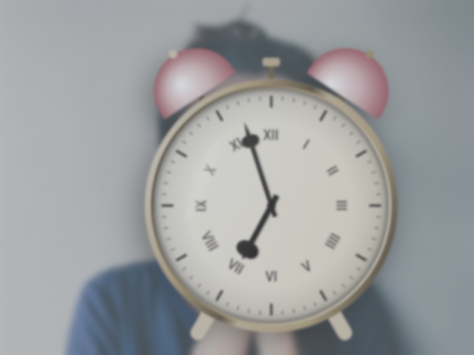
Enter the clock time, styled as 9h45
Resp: 6h57
